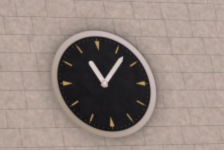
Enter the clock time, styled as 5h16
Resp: 11h07
